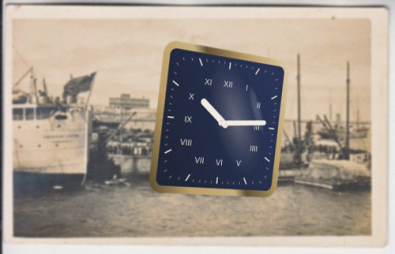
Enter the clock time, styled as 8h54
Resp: 10h14
